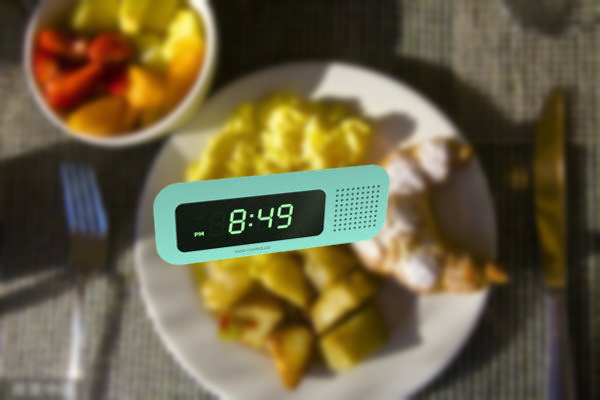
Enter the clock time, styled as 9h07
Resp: 8h49
